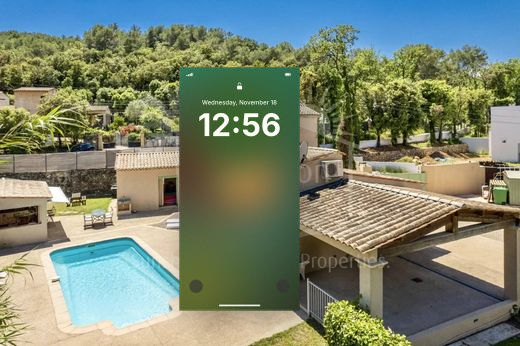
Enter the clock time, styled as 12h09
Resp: 12h56
